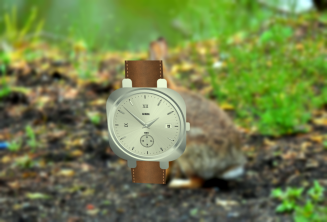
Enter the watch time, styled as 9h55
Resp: 1h52
